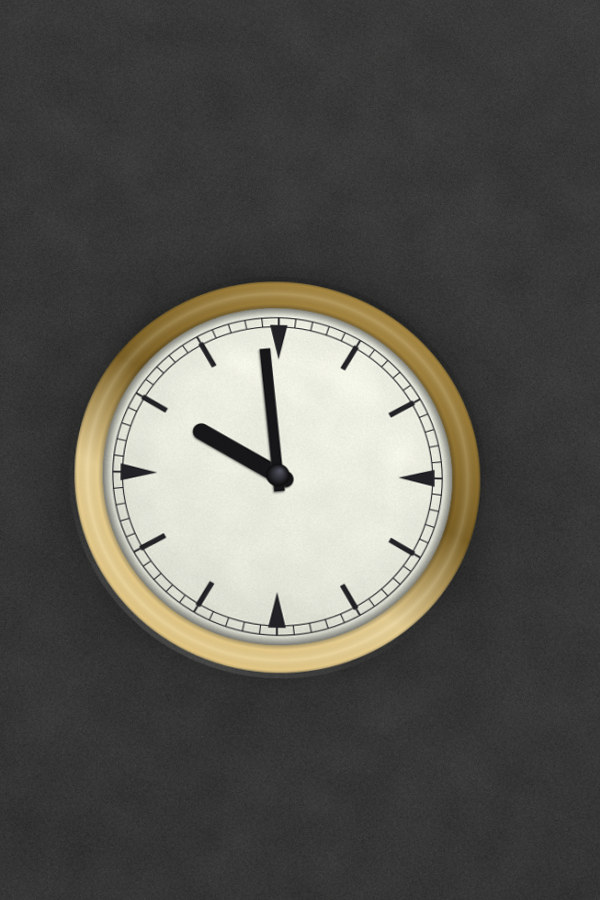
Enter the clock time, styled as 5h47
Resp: 9h59
